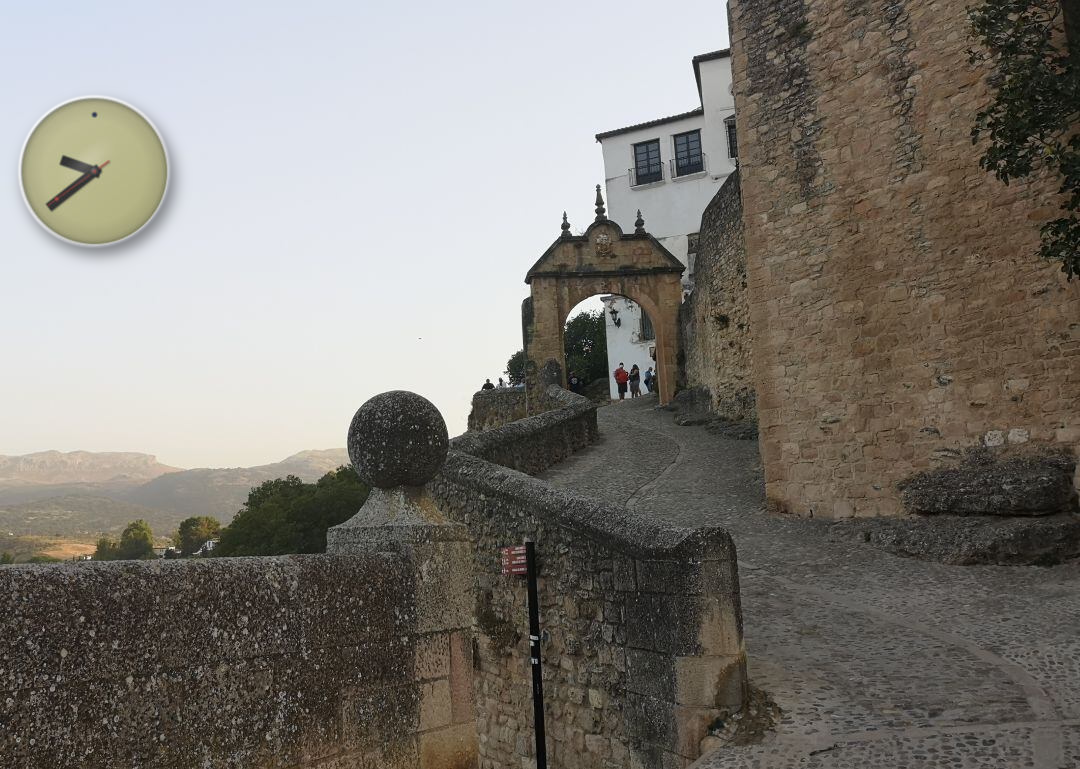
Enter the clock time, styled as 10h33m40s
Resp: 9h38m39s
